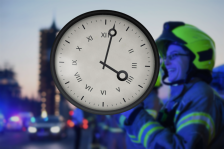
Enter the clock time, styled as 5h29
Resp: 4h02
